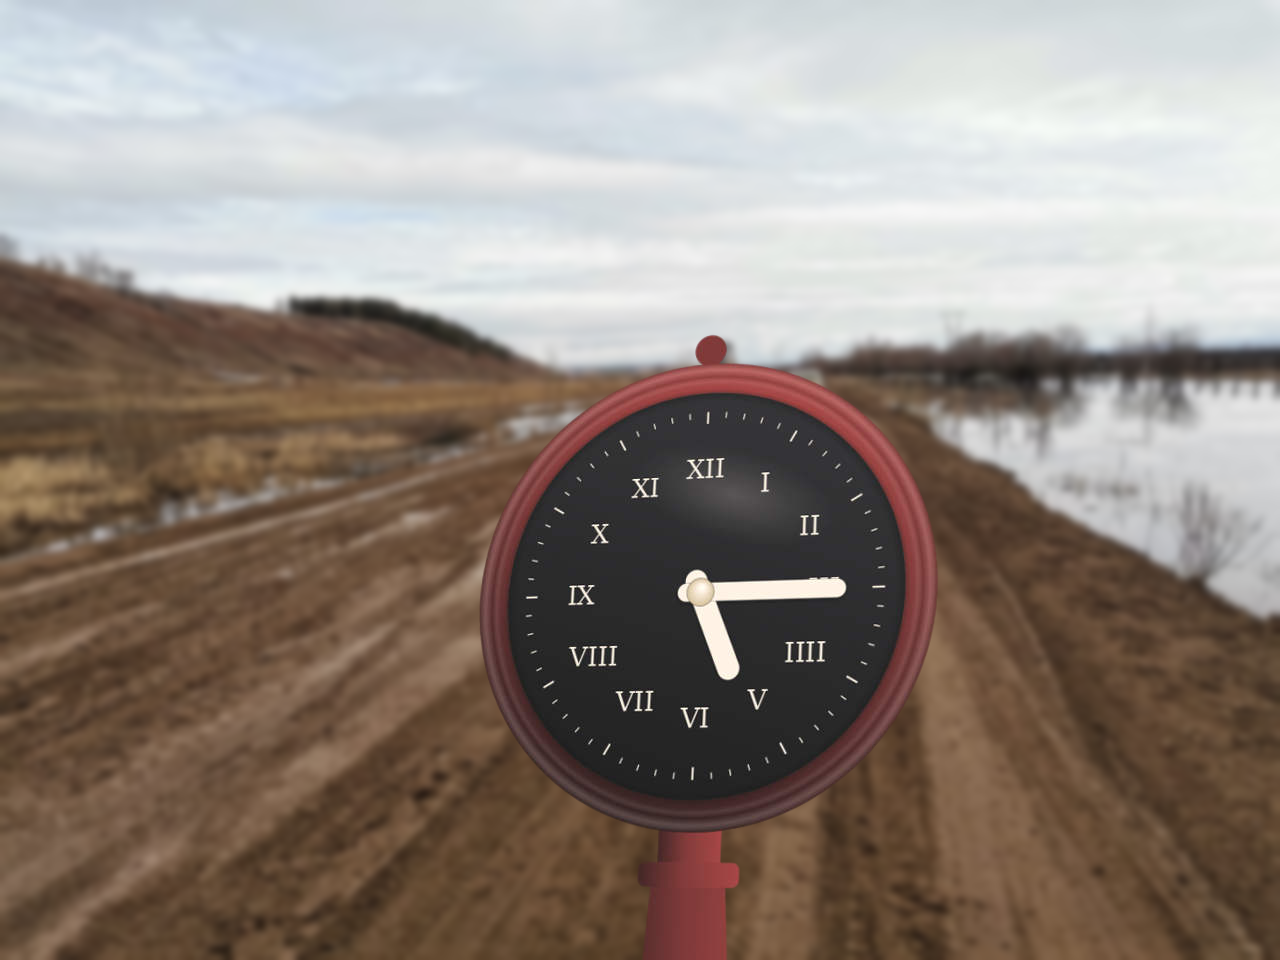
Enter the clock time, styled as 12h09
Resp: 5h15
